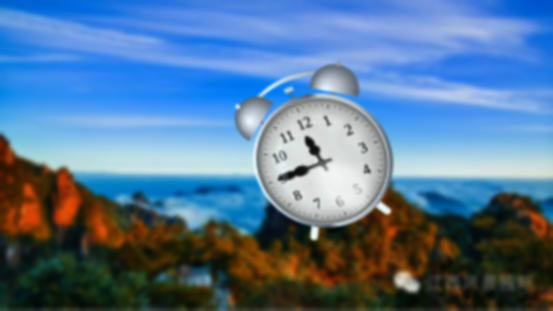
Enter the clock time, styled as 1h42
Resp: 11h45
